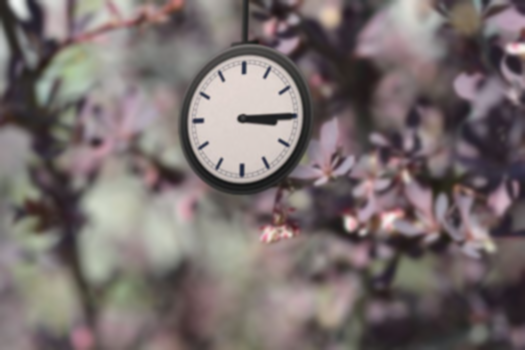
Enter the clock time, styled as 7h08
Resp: 3h15
